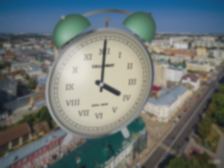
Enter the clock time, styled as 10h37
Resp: 4h00
